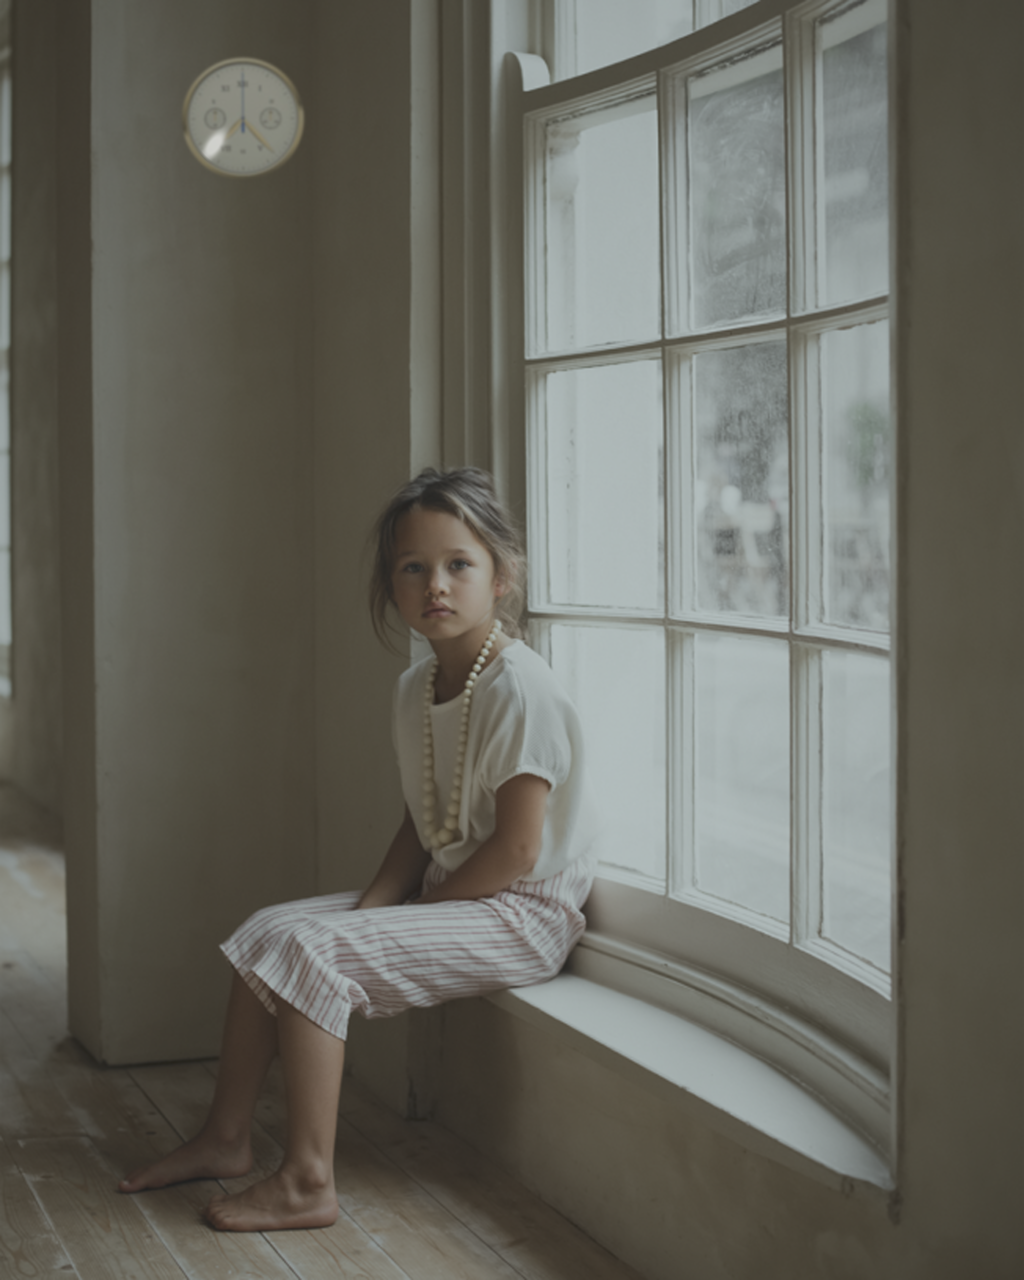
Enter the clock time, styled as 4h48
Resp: 7h23
